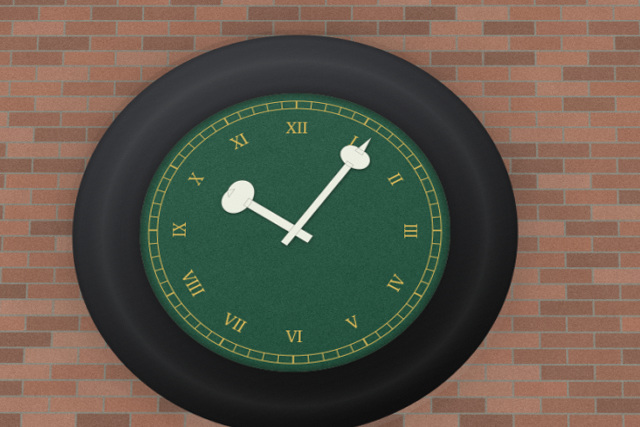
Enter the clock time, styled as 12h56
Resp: 10h06
